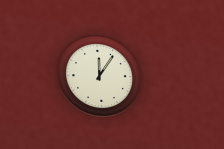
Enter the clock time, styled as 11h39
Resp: 12h06
